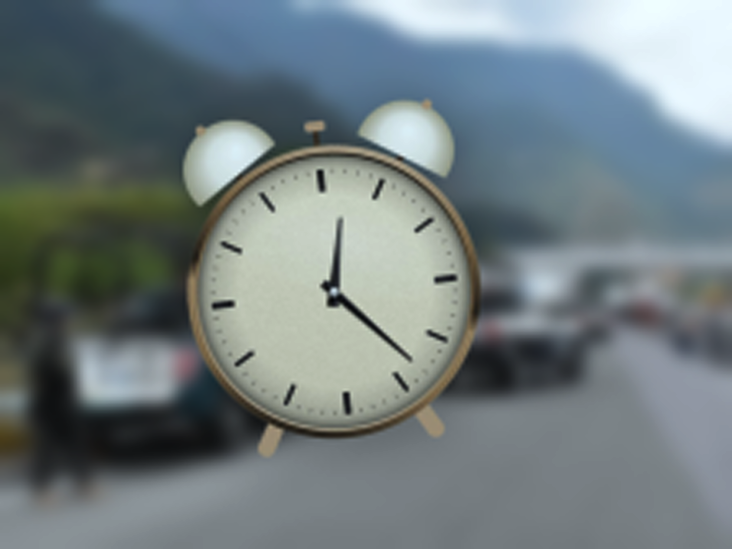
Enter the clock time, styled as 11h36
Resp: 12h23
